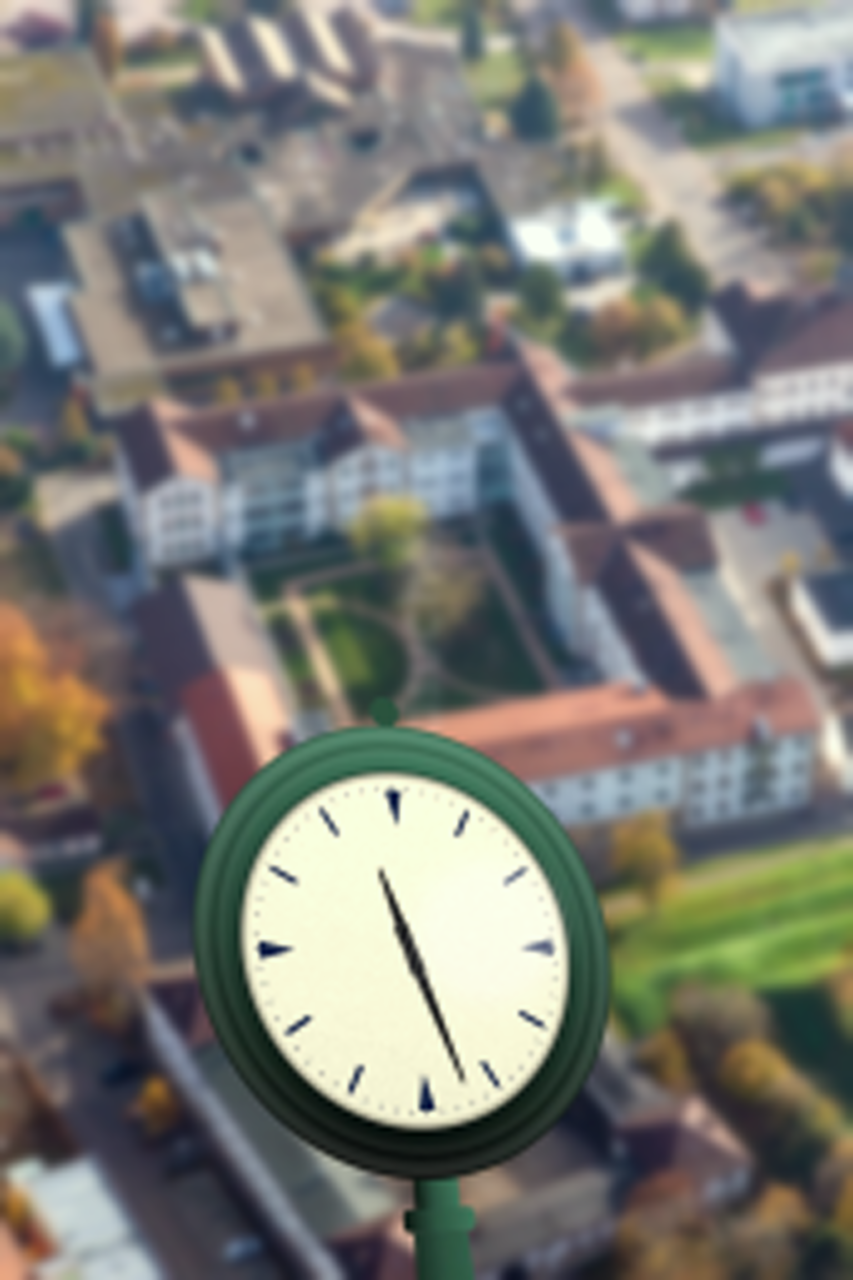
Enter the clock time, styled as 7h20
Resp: 11h27
